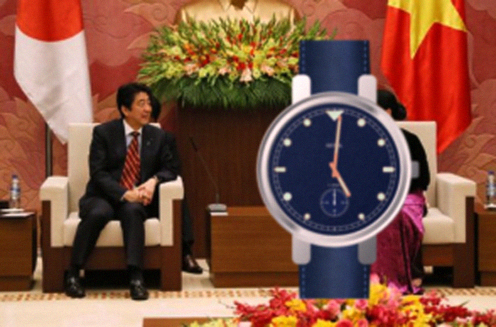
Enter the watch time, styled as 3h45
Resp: 5h01
